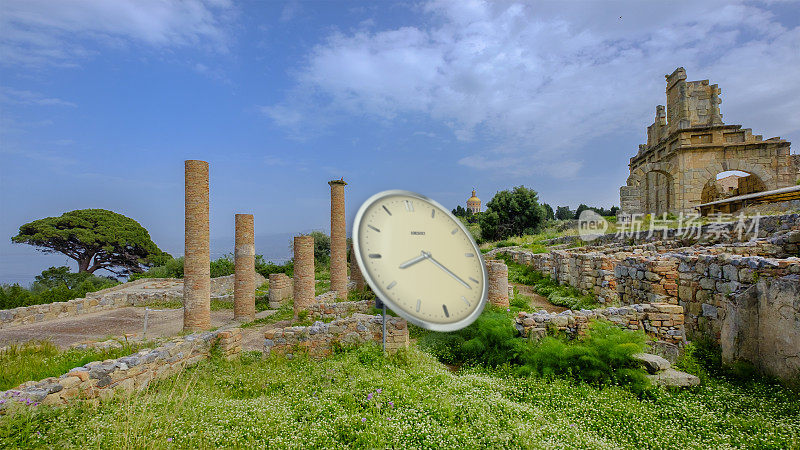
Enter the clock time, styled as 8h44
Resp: 8h22
